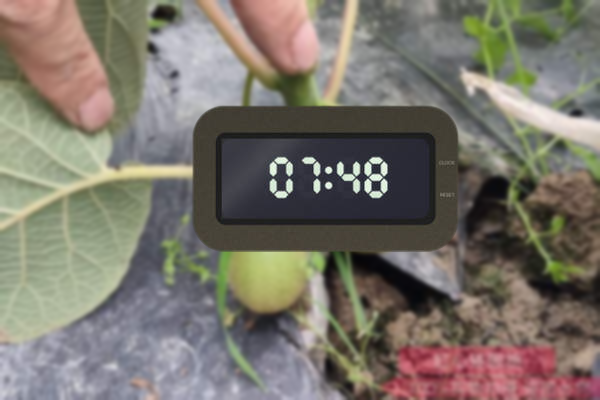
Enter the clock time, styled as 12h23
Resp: 7h48
